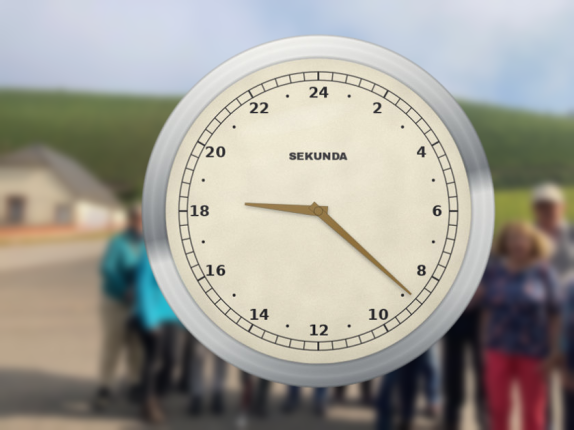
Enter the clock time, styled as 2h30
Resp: 18h22
